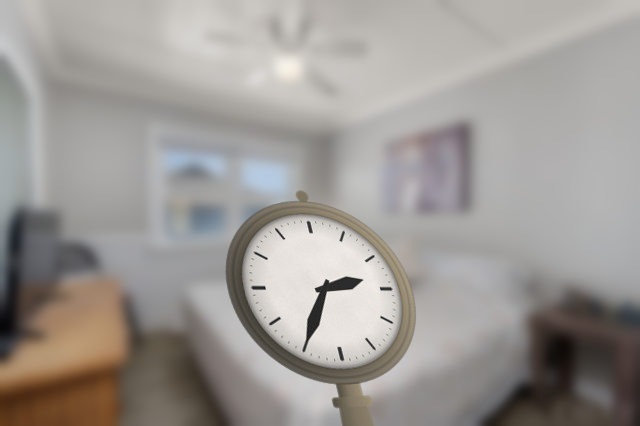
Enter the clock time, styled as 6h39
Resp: 2h35
